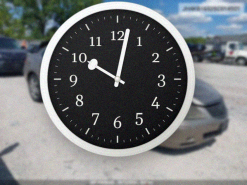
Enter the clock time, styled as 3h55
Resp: 10h02
